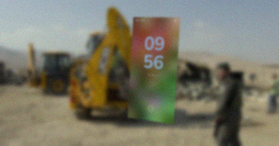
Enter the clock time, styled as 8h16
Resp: 9h56
